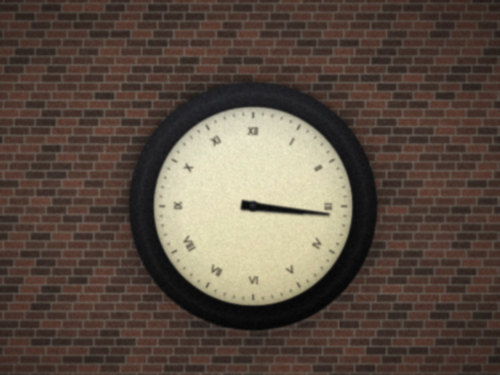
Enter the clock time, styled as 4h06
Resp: 3h16
